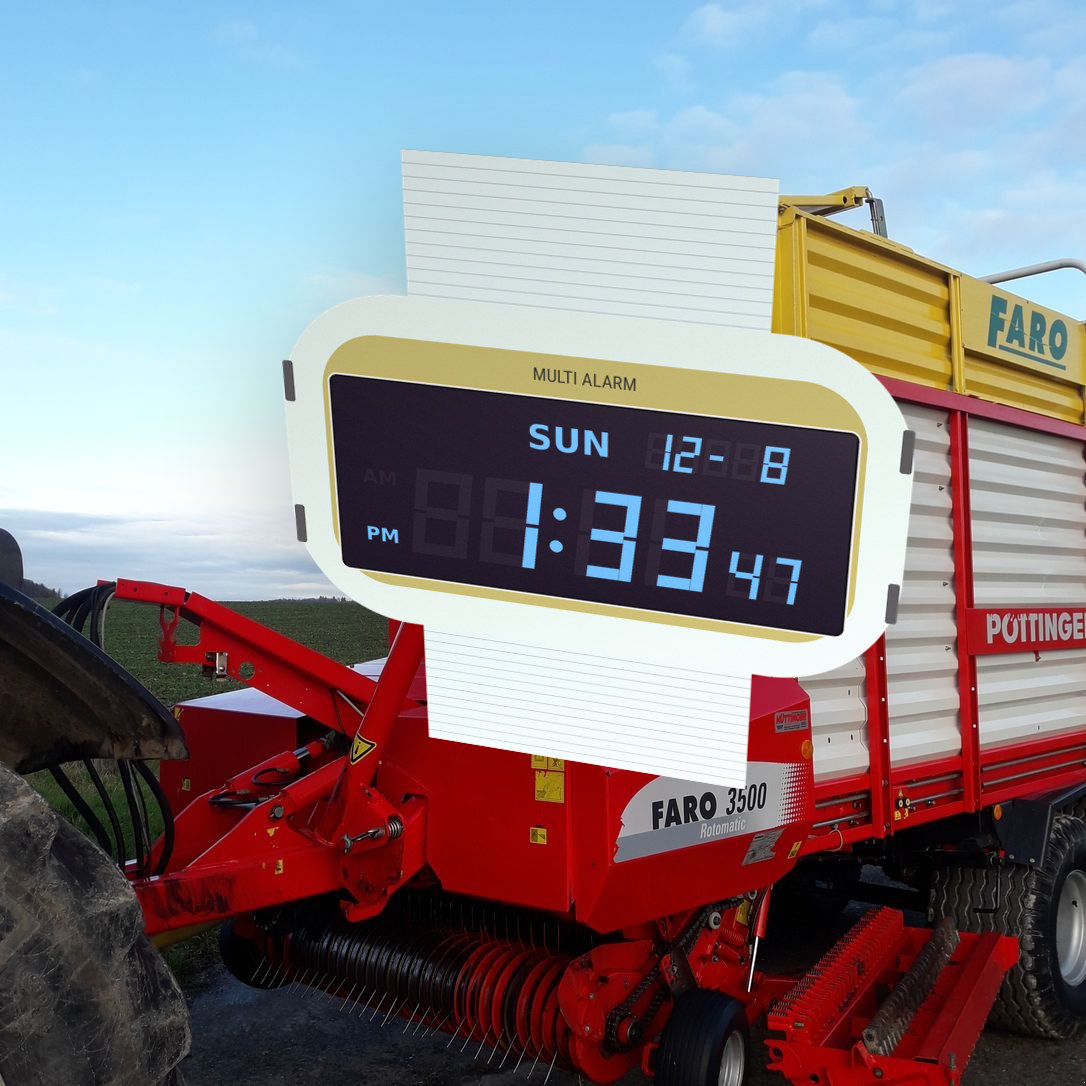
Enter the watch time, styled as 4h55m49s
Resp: 1h33m47s
